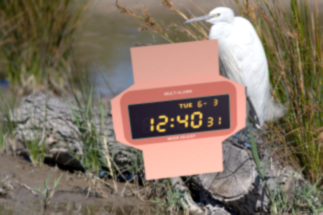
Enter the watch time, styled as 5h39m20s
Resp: 12h40m31s
